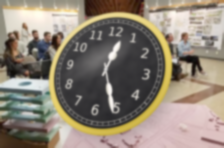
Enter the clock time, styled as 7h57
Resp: 12h26
